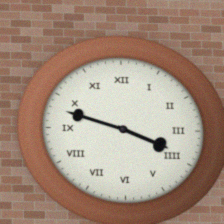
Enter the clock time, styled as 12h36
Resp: 3h48
